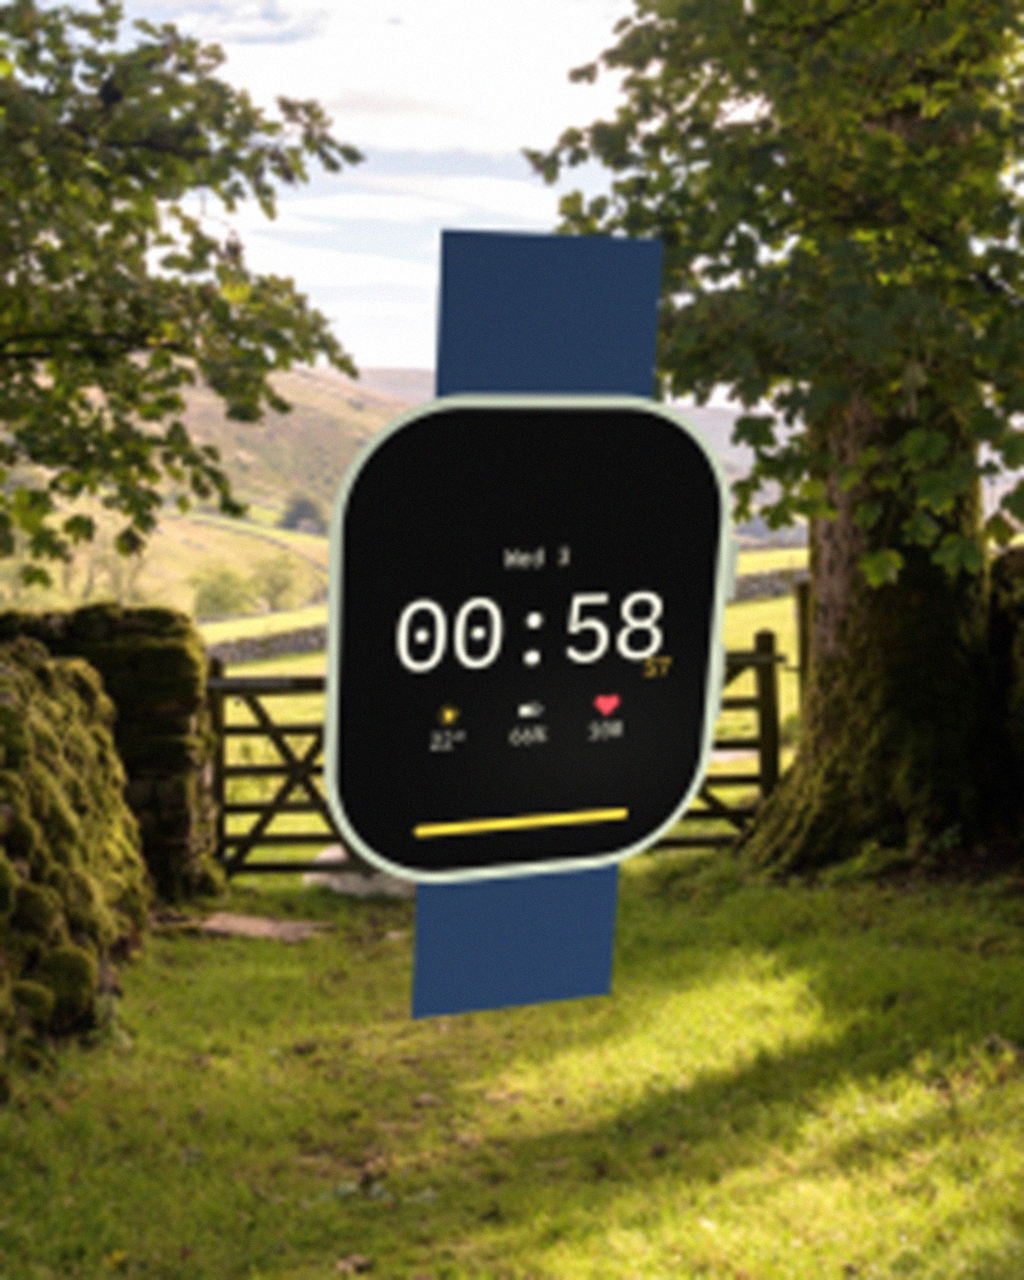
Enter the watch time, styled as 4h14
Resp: 0h58
